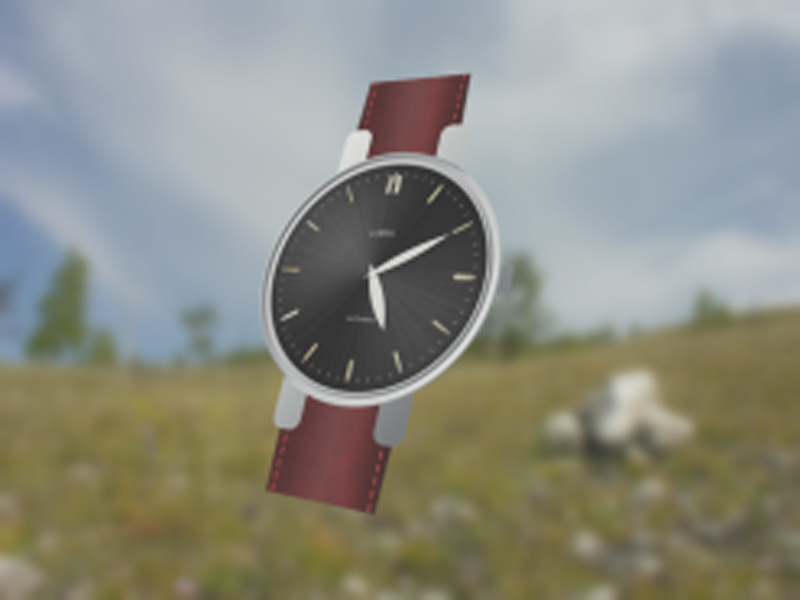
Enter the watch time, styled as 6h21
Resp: 5h10
